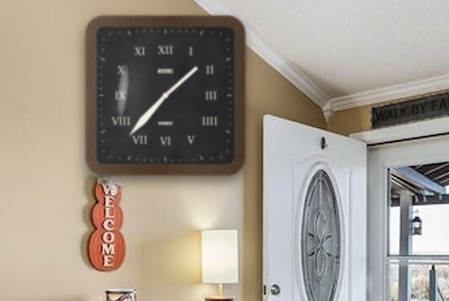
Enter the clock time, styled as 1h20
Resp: 1h37
